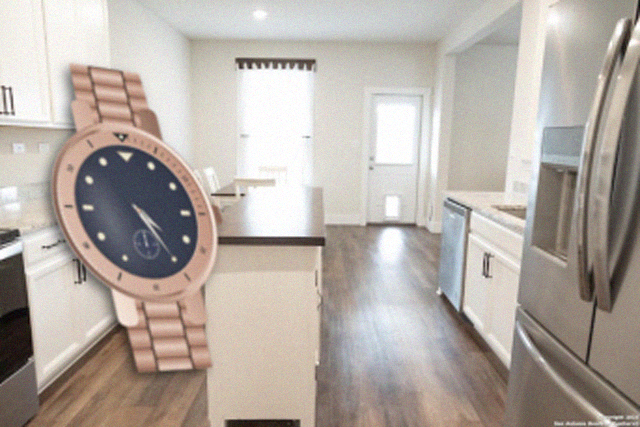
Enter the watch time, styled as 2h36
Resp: 4h25
